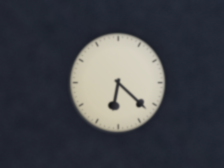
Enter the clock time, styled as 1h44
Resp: 6h22
